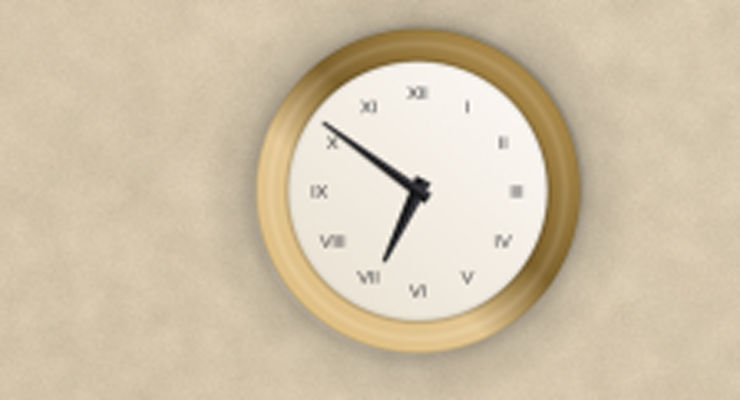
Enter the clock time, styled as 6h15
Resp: 6h51
